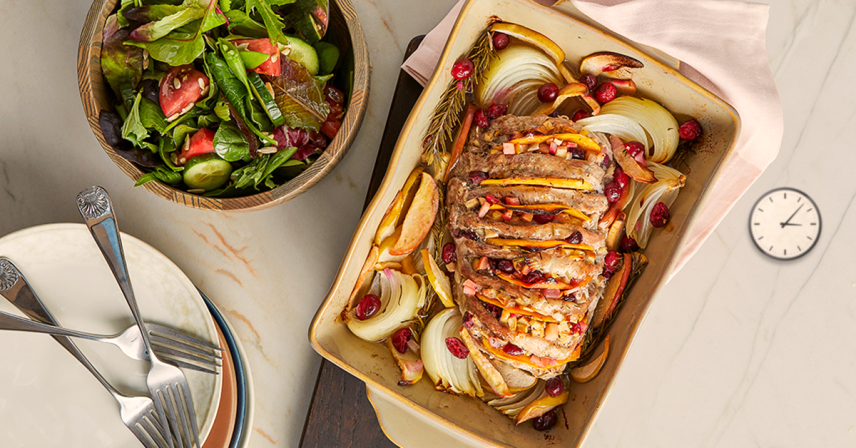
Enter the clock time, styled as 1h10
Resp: 3h07
